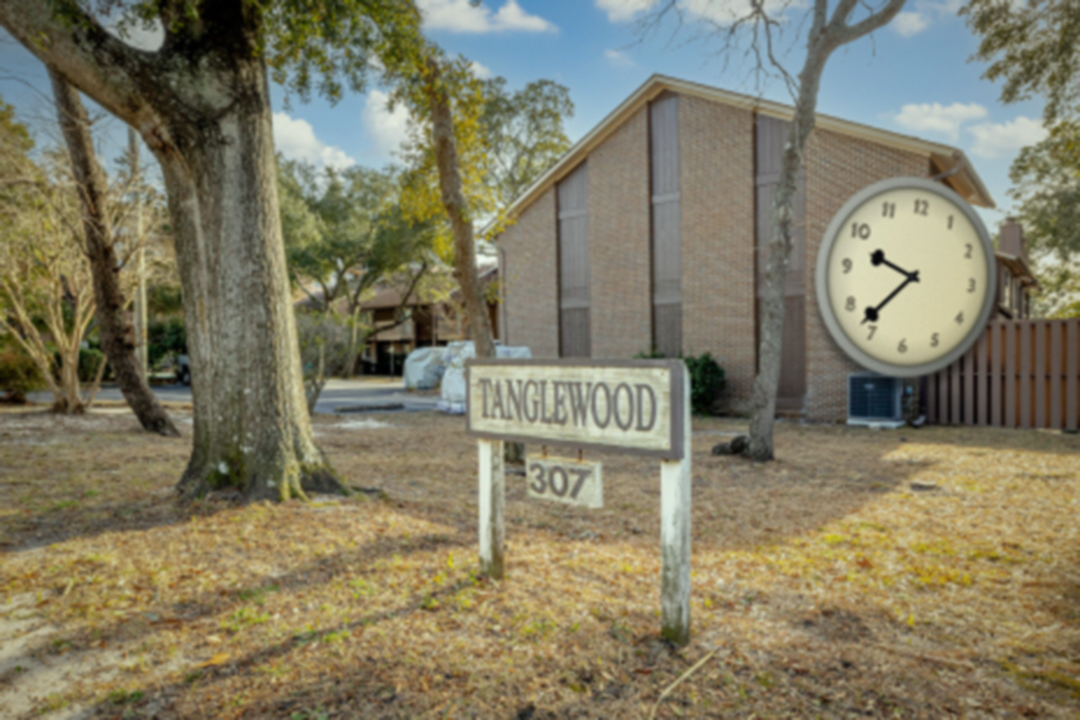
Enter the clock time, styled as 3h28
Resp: 9h37
